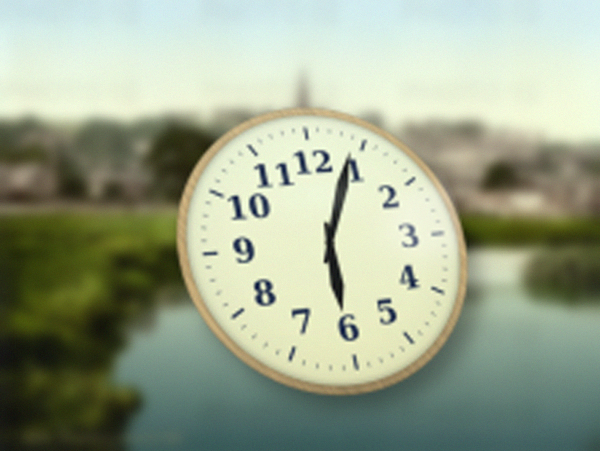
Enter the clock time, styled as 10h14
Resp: 6h04
